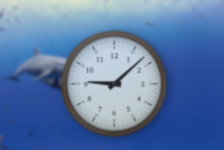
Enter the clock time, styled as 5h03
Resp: 9h08
